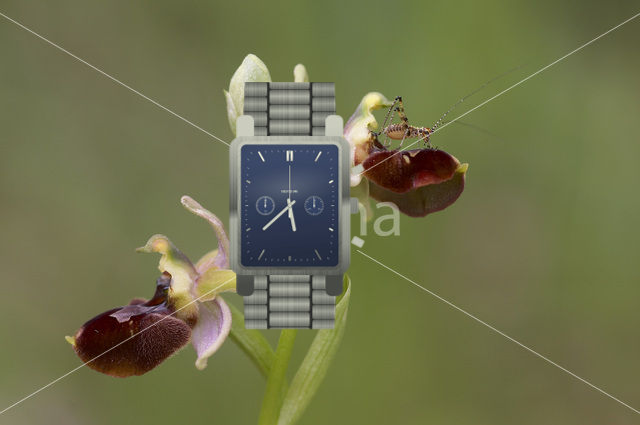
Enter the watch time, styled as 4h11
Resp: 5h38
